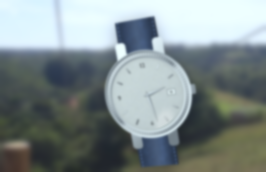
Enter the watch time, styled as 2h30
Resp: 2h28
